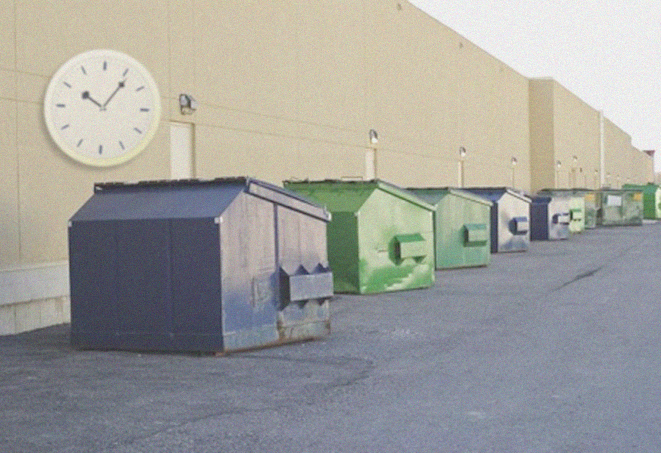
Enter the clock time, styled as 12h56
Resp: 10h06
